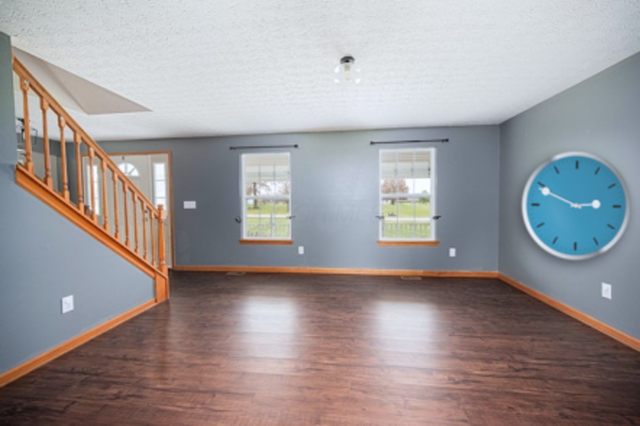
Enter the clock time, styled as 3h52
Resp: 2h49
